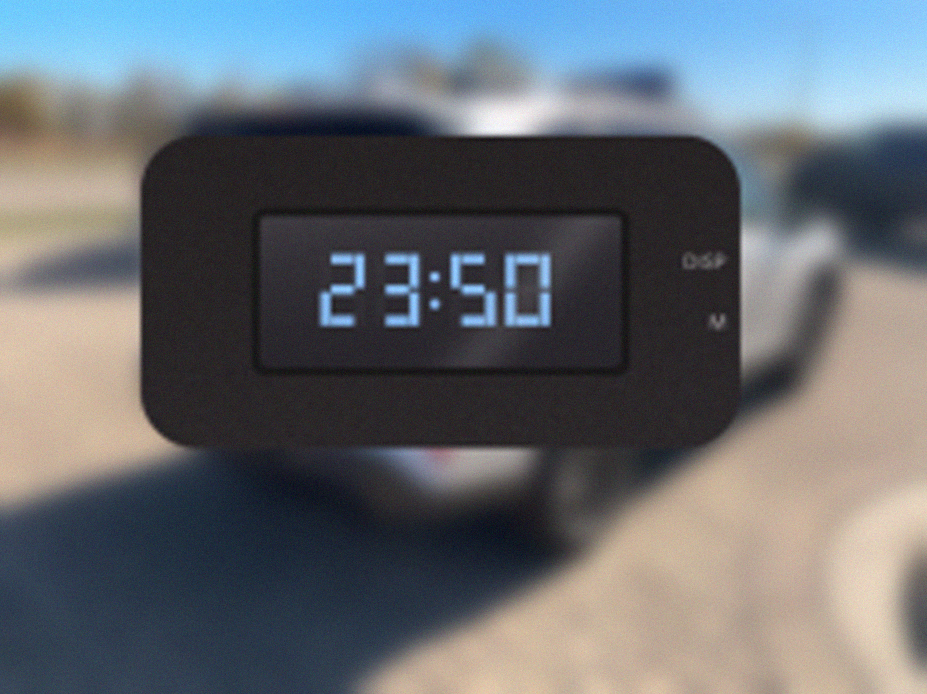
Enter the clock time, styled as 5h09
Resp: 23h50
